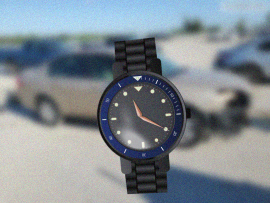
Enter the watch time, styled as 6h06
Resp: 11h20
